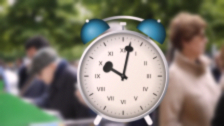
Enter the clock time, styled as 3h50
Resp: 10h02
